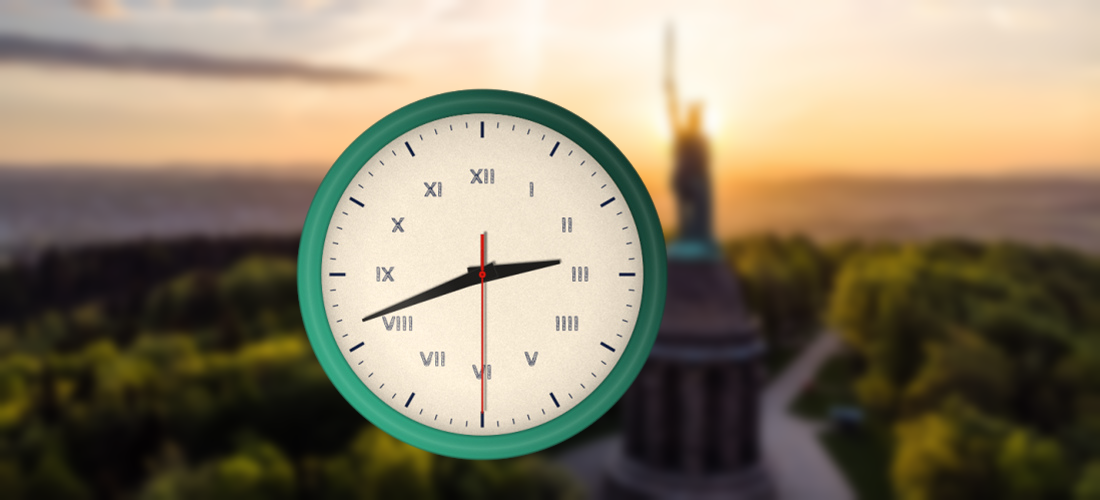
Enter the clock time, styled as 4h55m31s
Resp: 2h41m30s
